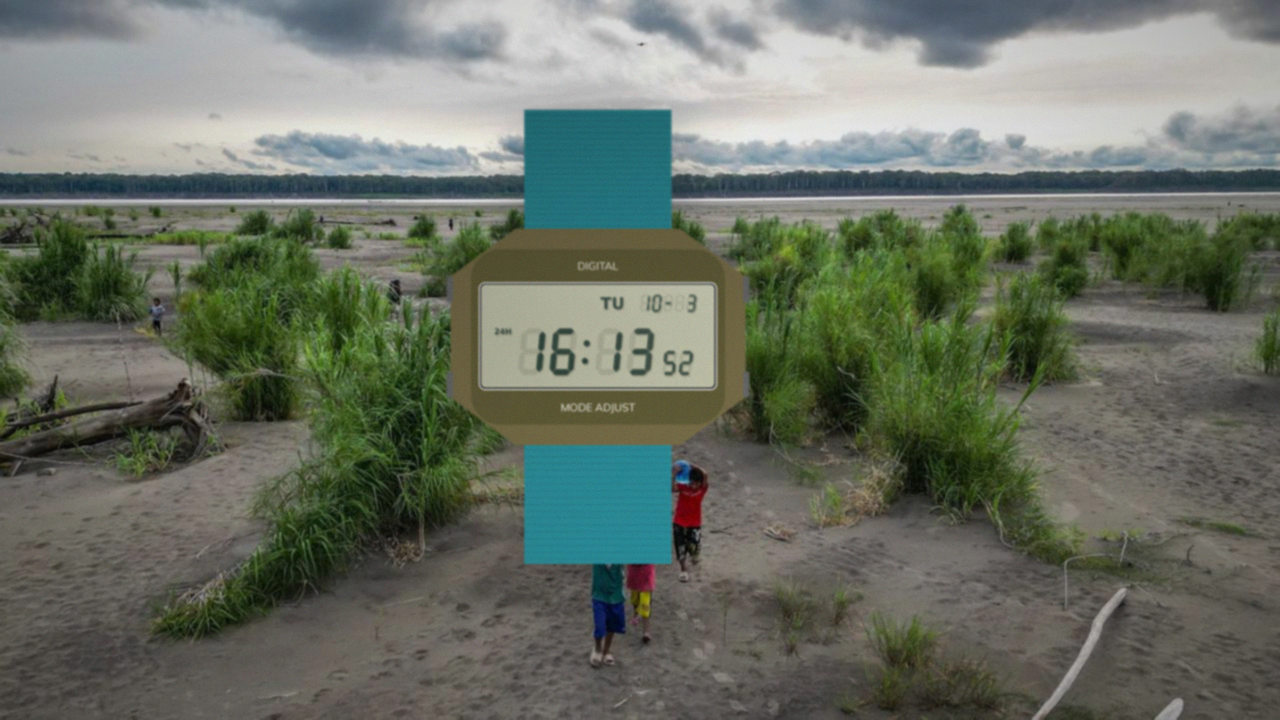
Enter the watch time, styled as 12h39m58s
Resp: 16h13m52s
